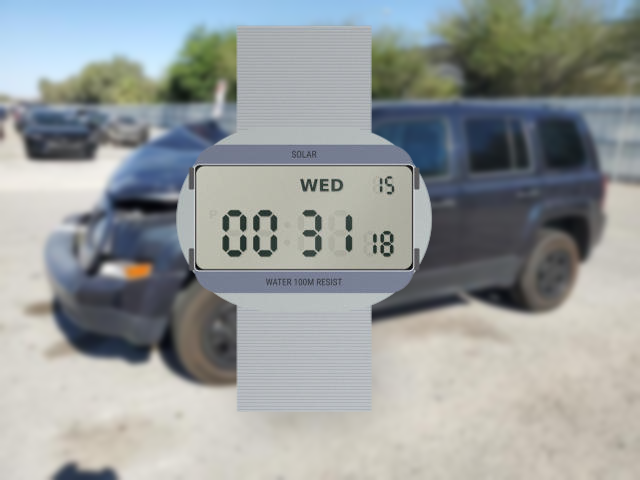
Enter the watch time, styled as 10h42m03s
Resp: 0h31m18s
